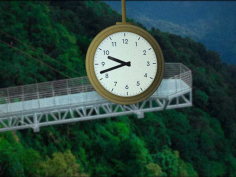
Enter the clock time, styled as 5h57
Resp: 9h42
